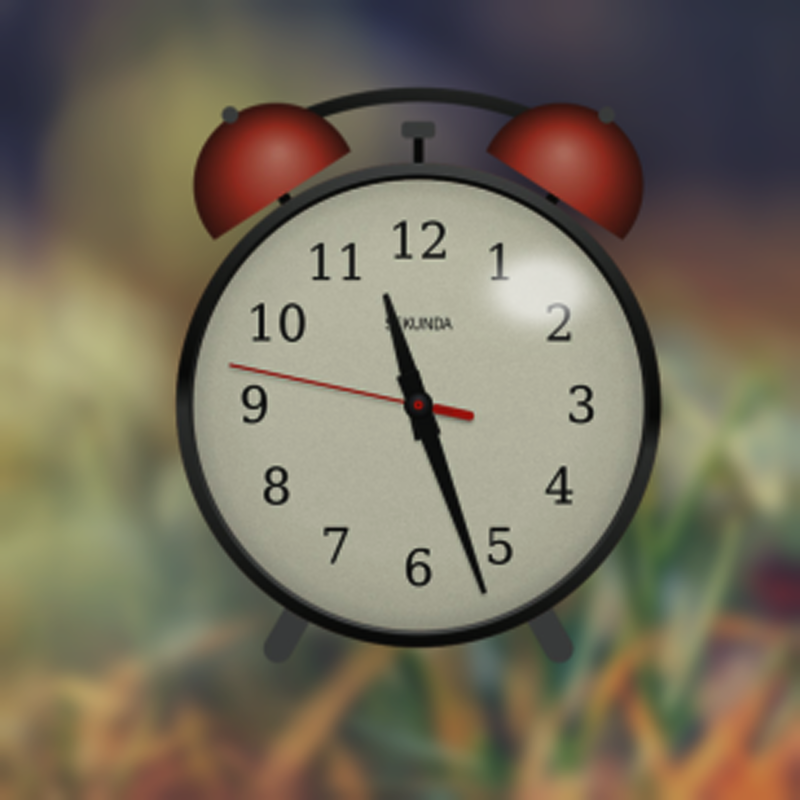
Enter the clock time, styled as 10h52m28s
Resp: 11h26m47s
